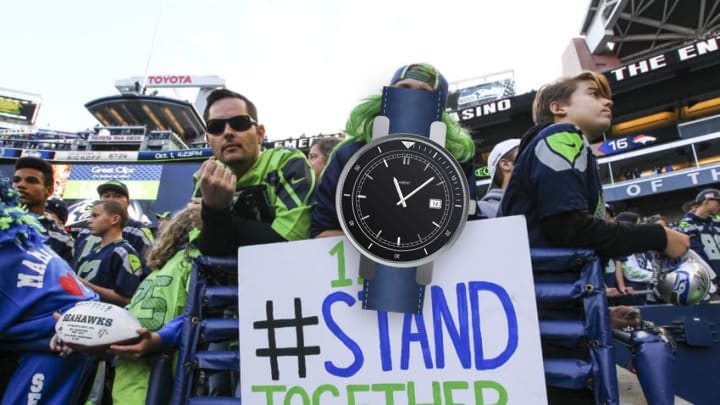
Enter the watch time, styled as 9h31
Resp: 11h08
